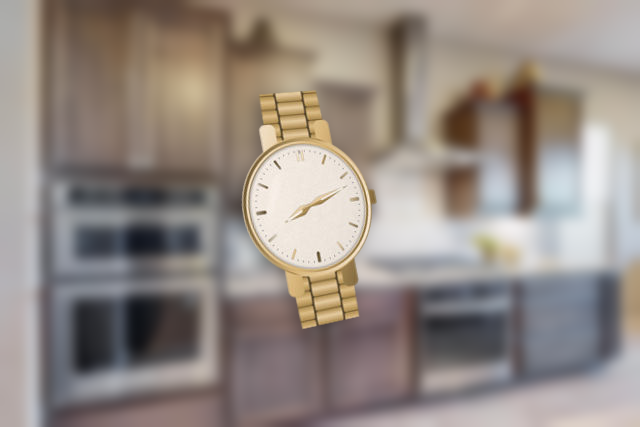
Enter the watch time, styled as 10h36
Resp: 8h12
